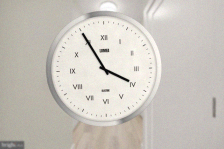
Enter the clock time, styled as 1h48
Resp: 3h55
